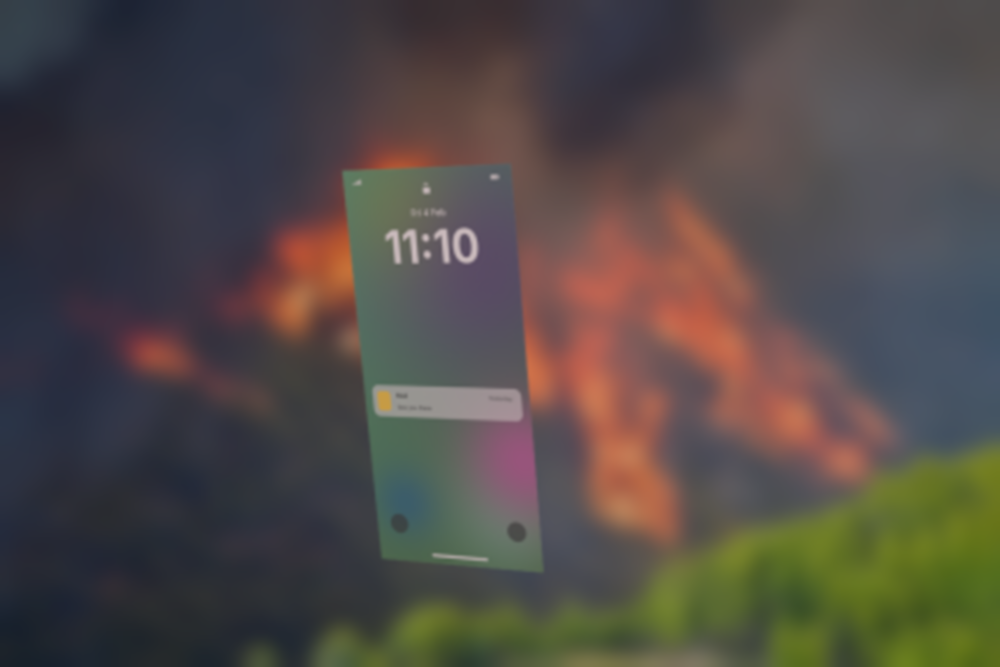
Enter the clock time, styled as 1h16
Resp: 11h10
